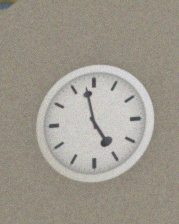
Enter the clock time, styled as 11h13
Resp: 4h58
